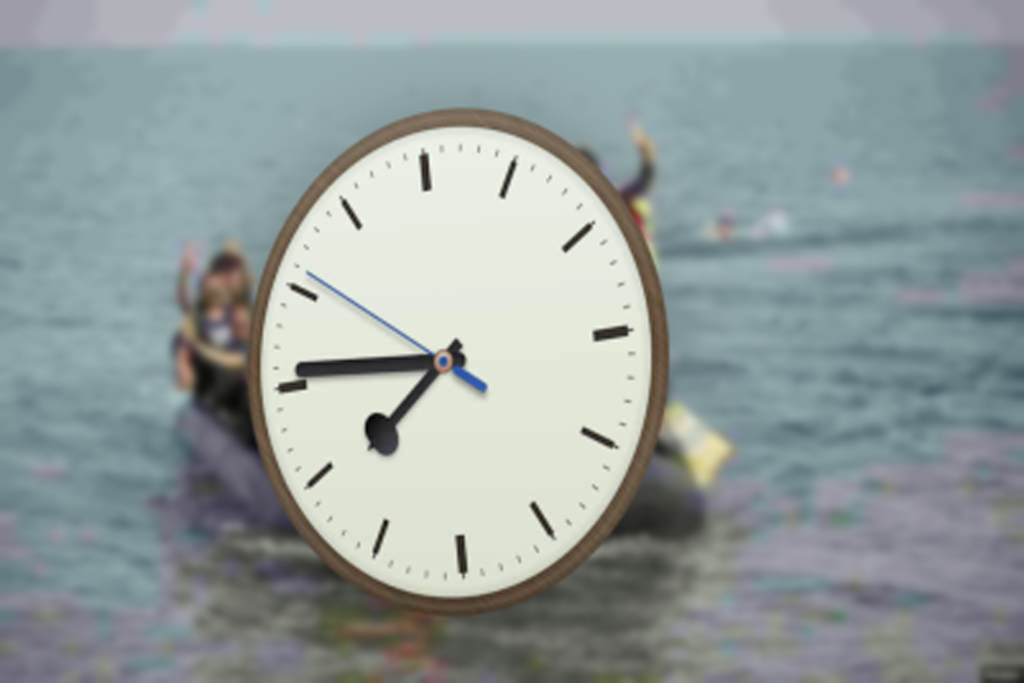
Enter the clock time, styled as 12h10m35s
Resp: 7h45m51s
